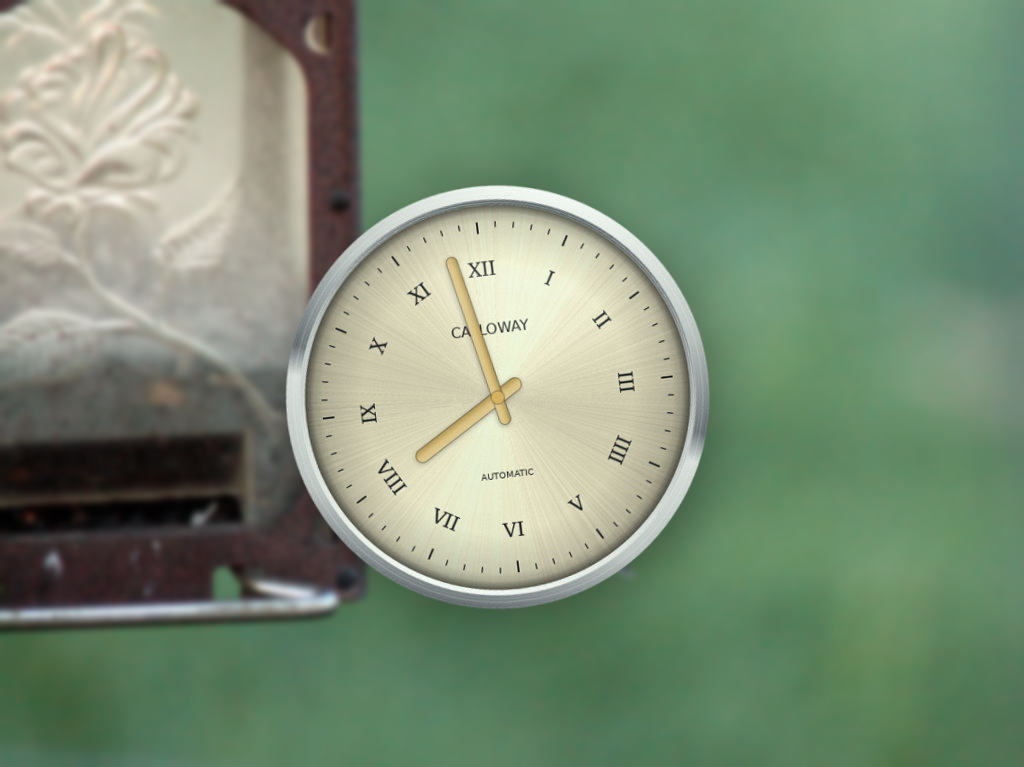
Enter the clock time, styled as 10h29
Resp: 7h58
